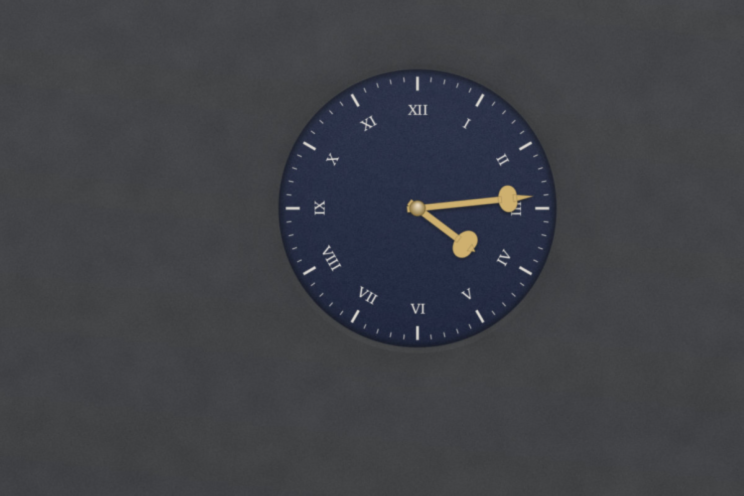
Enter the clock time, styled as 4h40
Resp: 4h14
